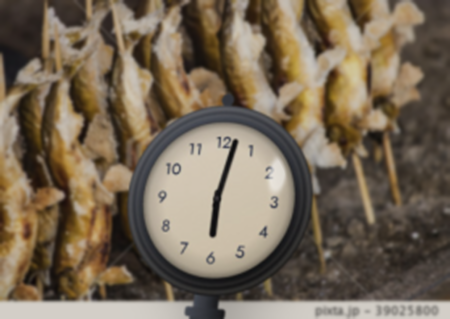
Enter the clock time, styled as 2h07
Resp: 6h02
